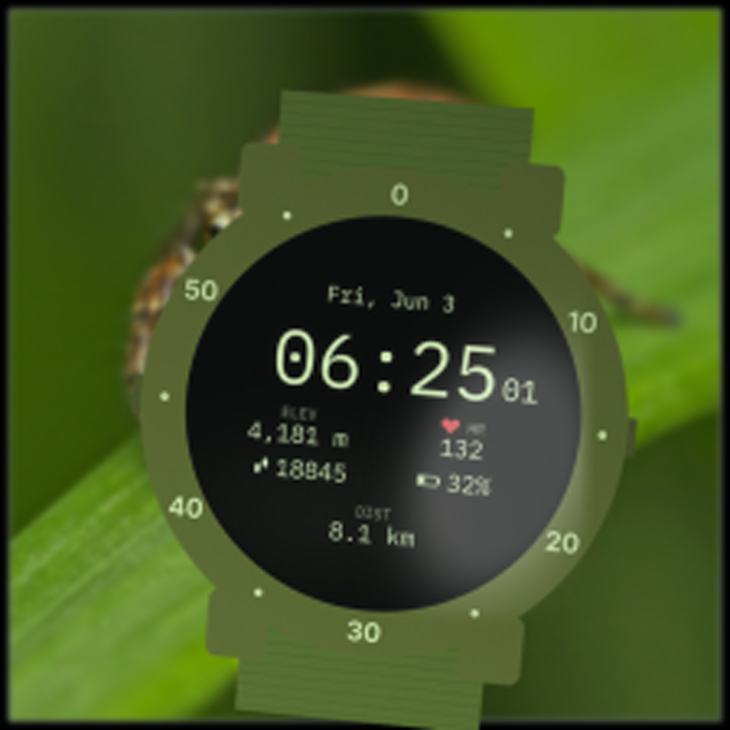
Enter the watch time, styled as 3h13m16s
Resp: 6h25m01s
